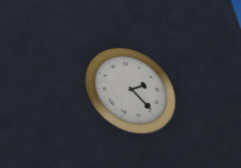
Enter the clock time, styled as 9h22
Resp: 2h24
